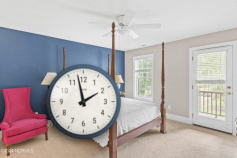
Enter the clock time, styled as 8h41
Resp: 1h58
